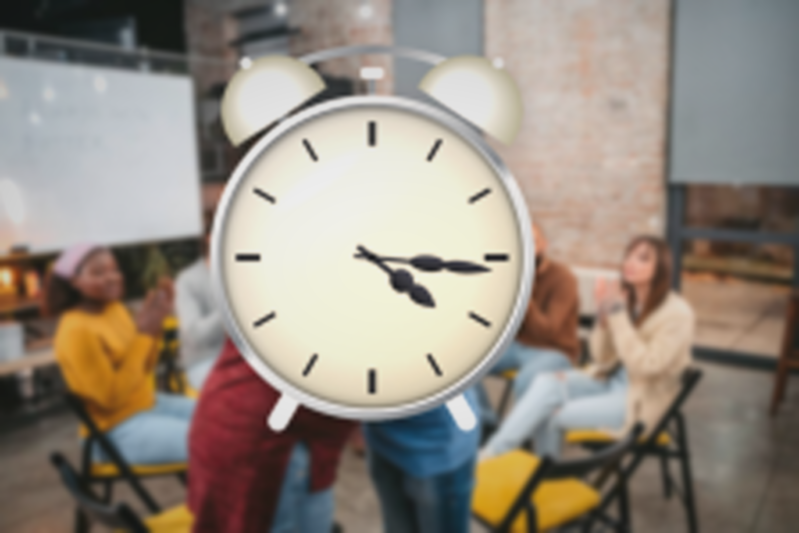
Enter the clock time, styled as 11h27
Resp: 4h16
